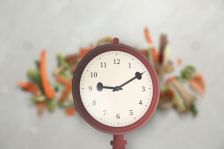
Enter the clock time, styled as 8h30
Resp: 9h10
